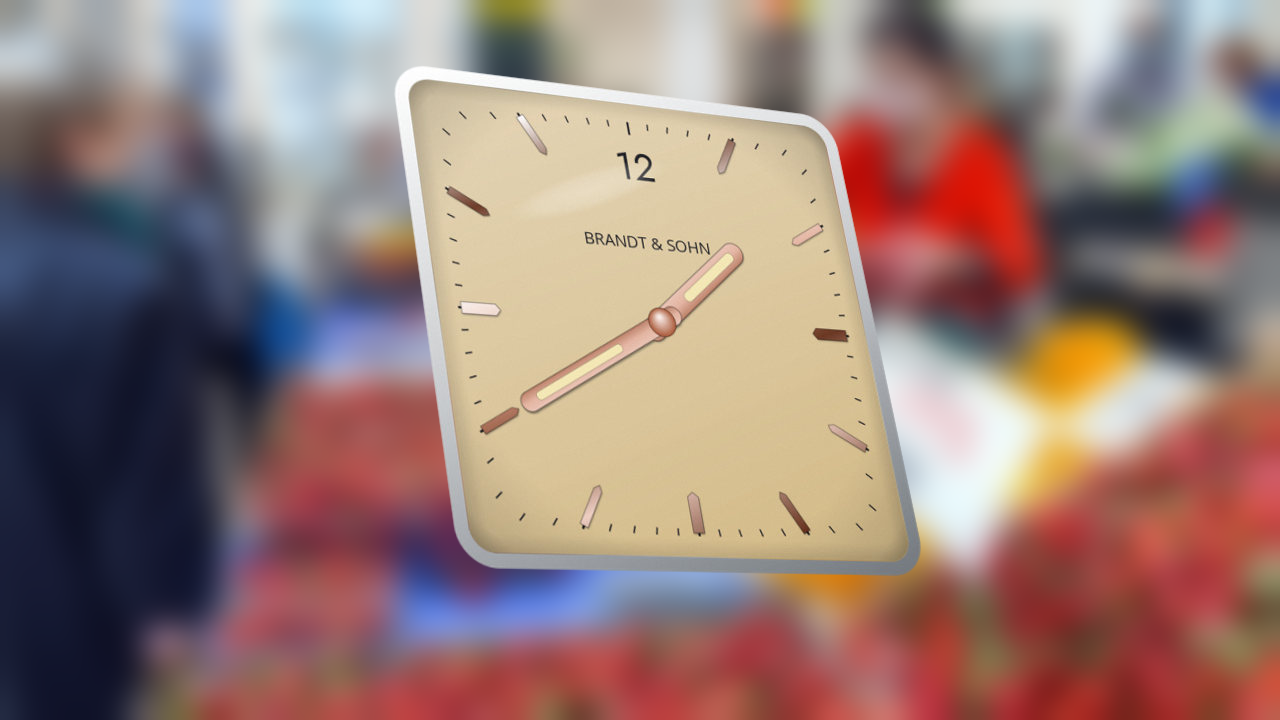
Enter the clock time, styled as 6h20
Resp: 1h40
